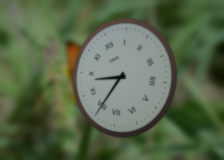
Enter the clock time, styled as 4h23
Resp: 9h40
